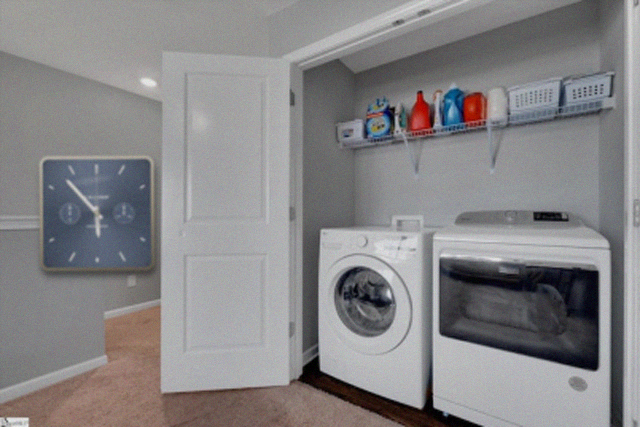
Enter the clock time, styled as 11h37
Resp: 5h53
